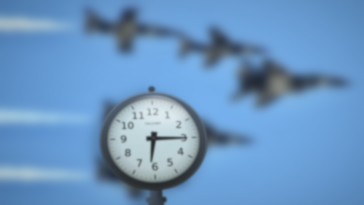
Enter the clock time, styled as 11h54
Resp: 6h15
